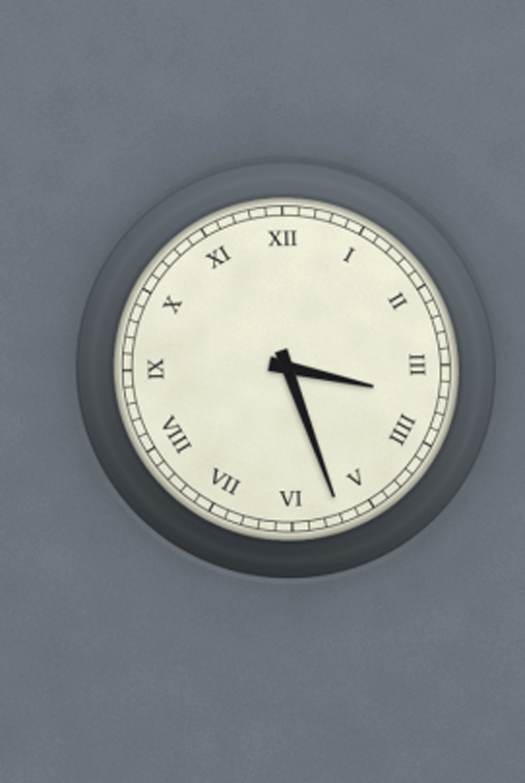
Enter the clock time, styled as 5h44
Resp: 3h27
